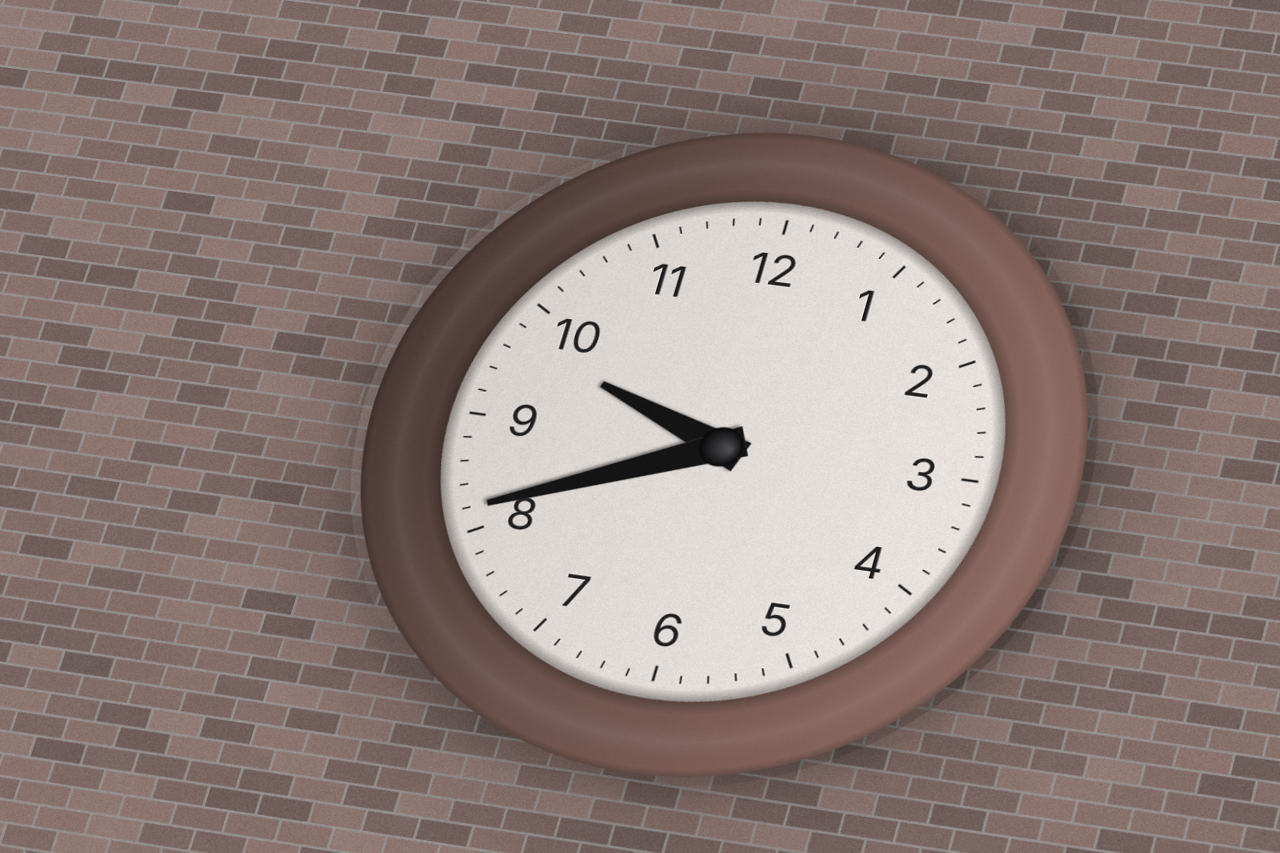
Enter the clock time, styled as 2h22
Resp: 9h41
